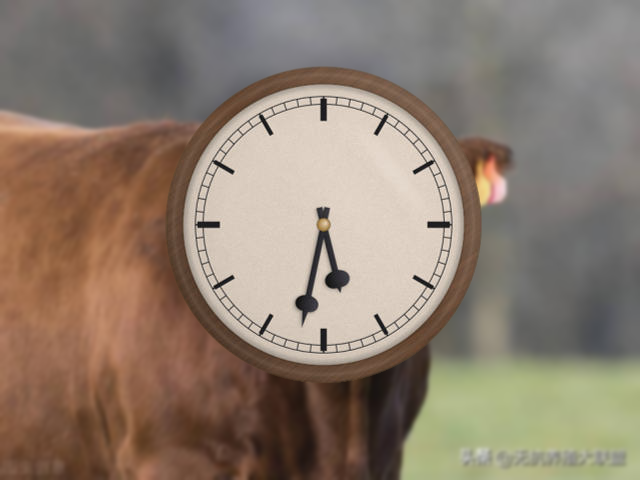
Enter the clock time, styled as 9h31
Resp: 5h32
